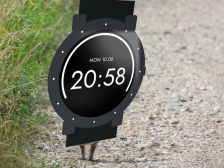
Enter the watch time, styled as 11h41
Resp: 20h58
